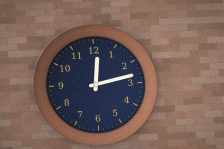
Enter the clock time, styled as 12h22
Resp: 12h13
